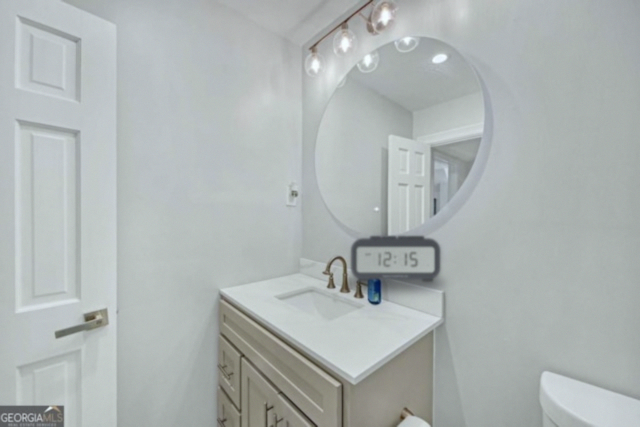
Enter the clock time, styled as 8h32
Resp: 12h15
